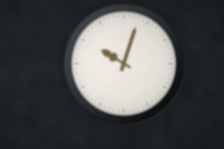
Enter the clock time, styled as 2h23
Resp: 10h03
